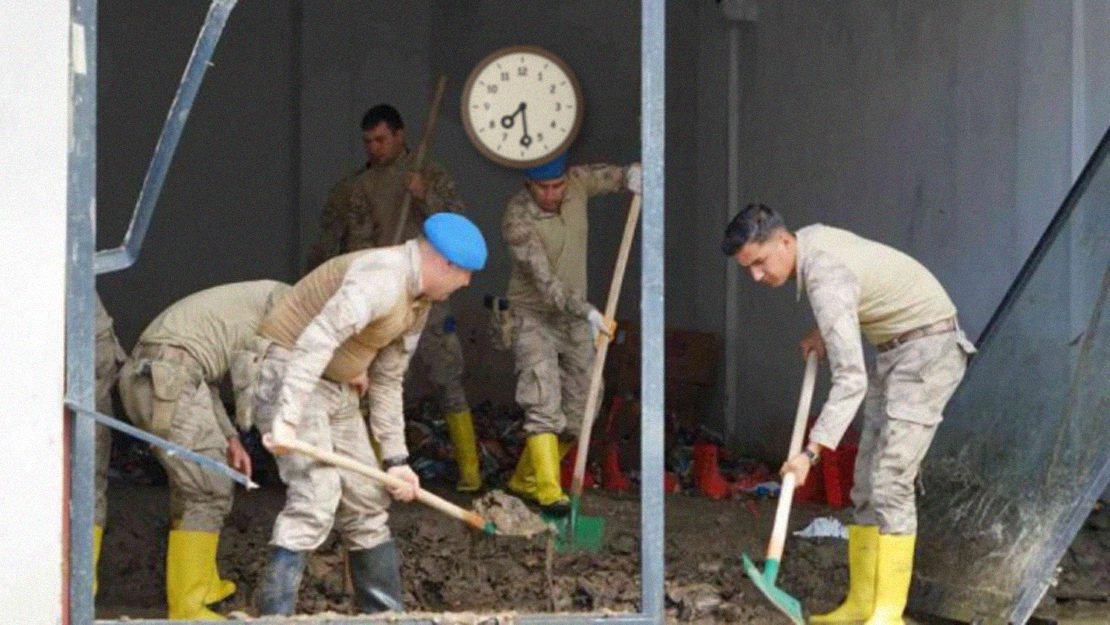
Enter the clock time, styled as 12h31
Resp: 7h29
